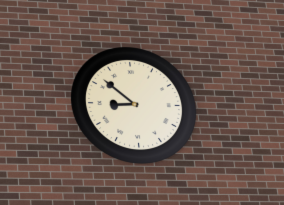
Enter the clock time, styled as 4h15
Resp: 8h52
